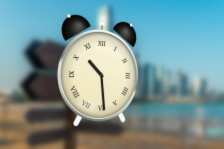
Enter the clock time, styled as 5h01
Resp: 10h29
